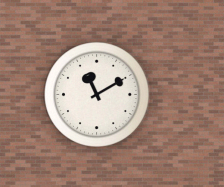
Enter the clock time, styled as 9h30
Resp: 11h10
